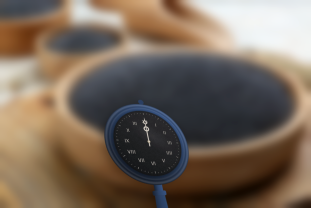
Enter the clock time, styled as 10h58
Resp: 12h00
